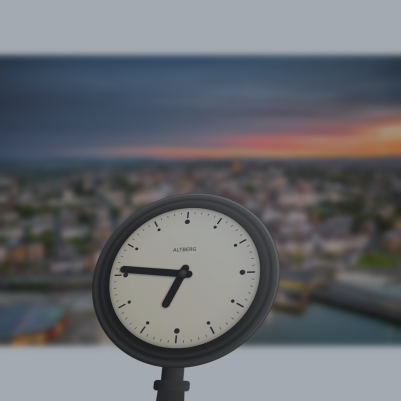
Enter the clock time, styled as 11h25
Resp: 6h46
